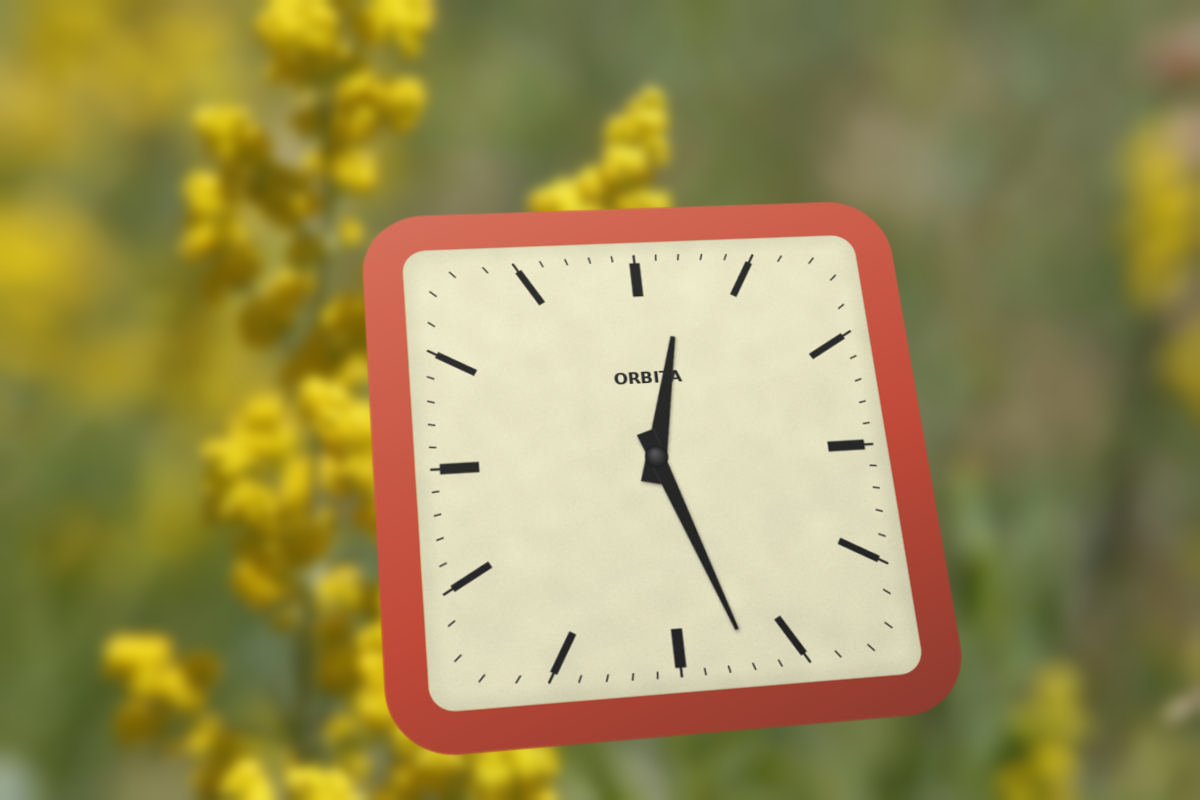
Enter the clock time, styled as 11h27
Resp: 12h27
